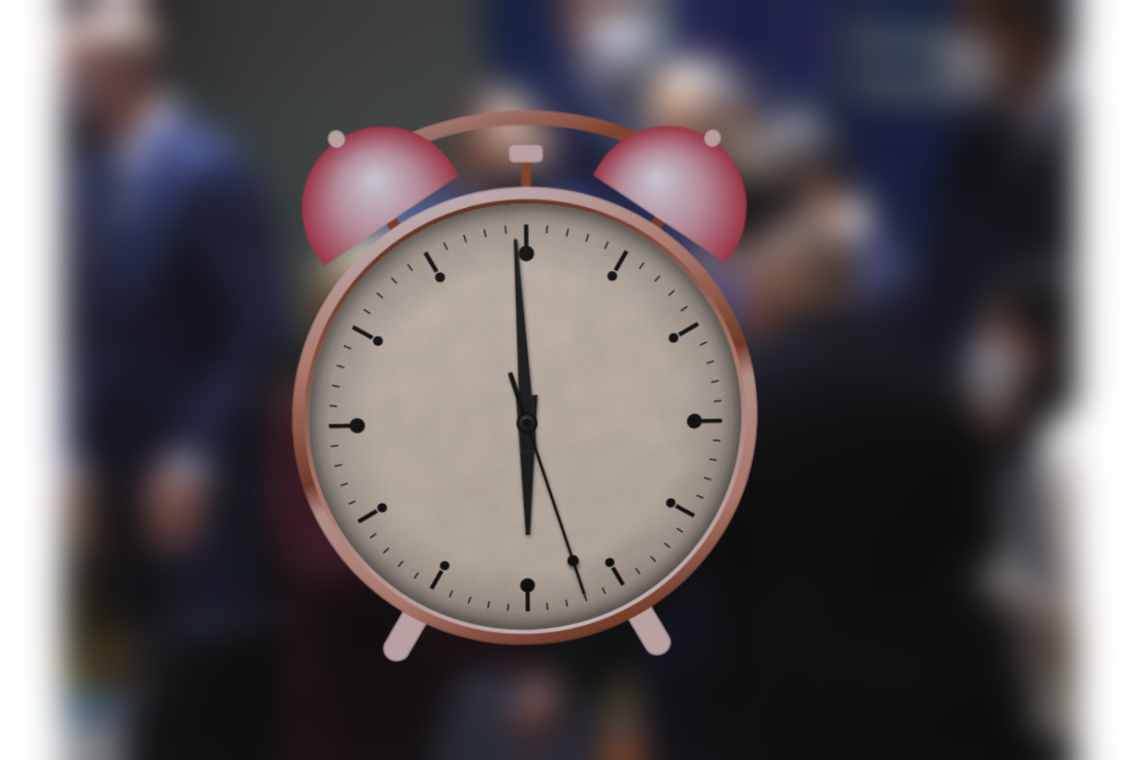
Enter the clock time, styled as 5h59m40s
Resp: 5h59m27s
